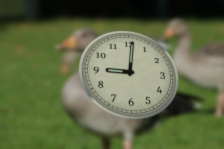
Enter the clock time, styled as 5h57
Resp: 9h01
